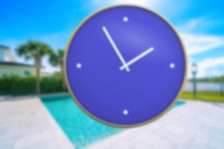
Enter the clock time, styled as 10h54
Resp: 1h55
